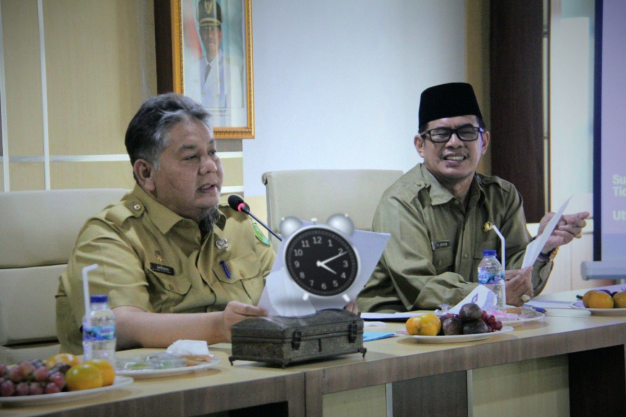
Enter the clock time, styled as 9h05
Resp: 4h11
